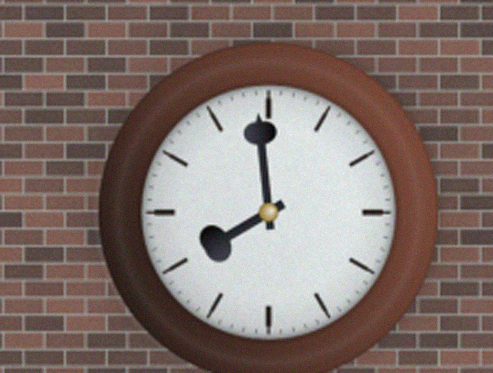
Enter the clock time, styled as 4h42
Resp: 7h59
